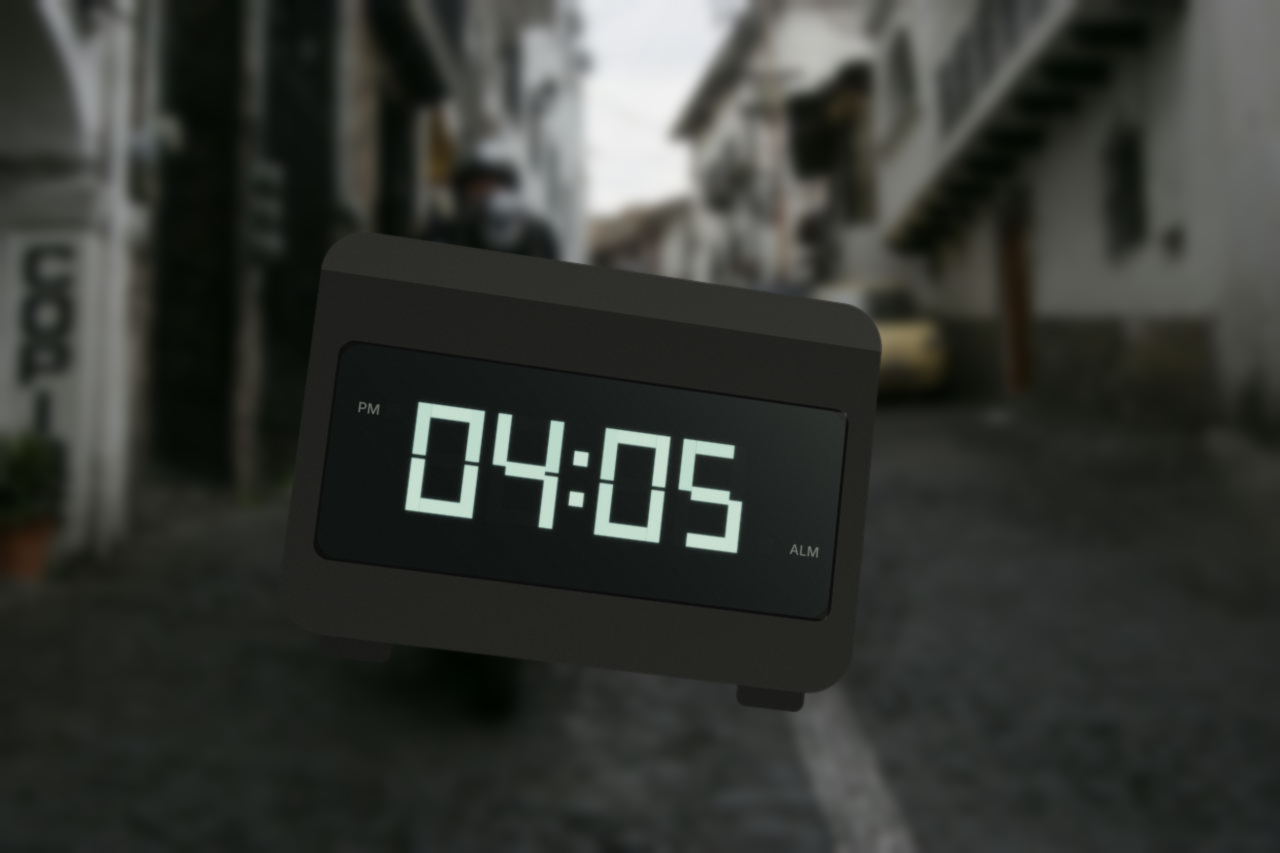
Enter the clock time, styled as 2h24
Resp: 4h05
